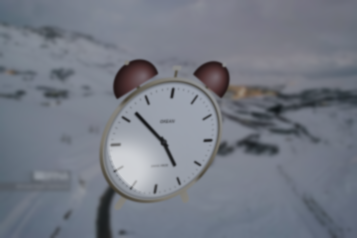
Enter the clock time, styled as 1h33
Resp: 4h52
